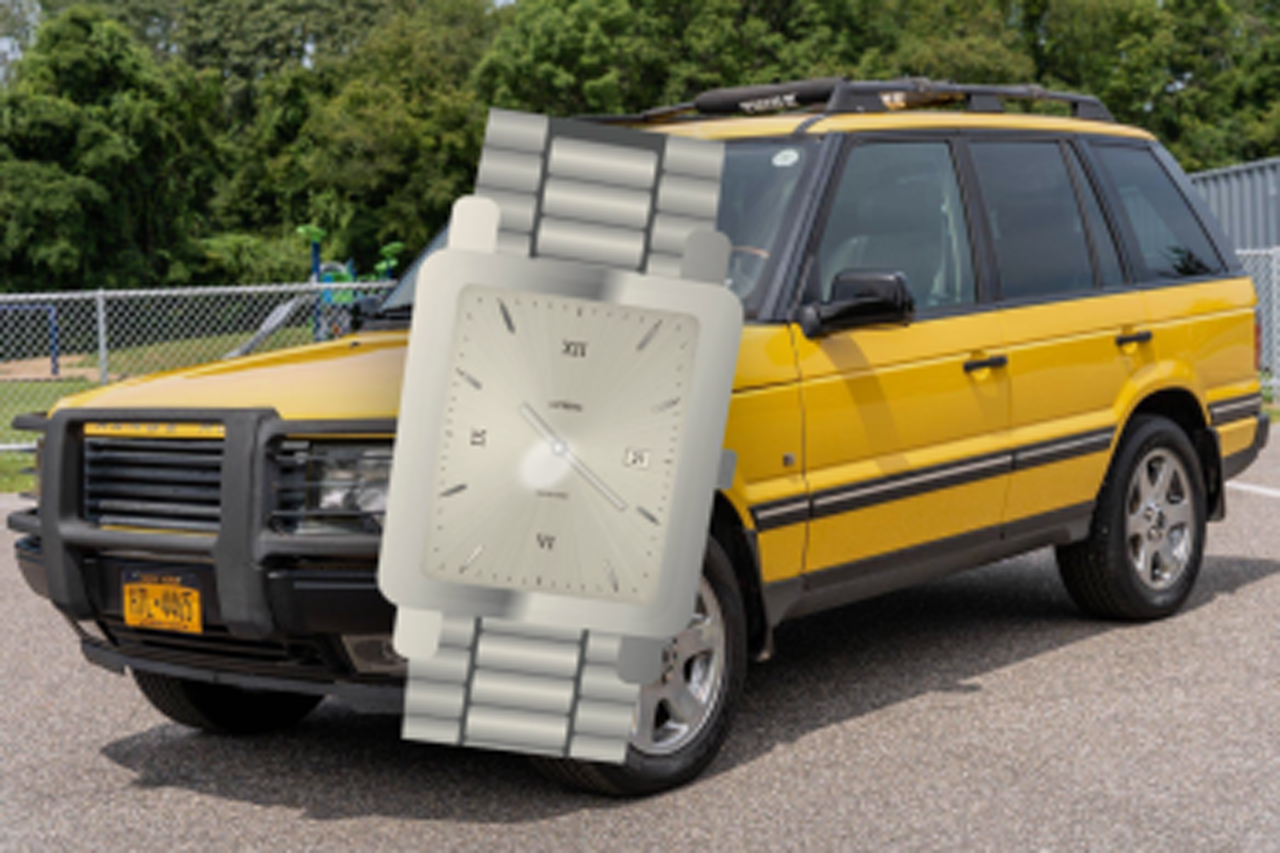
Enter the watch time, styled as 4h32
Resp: 10h21
